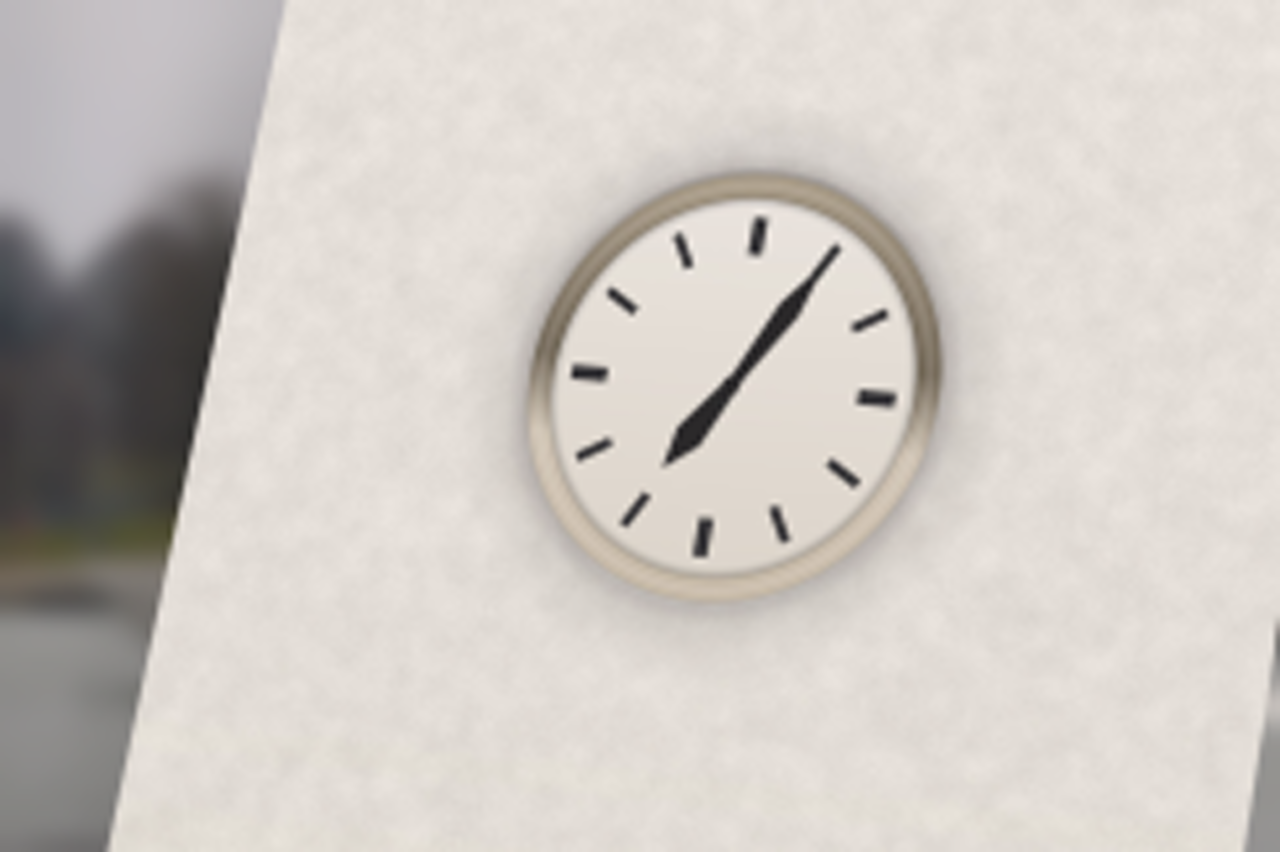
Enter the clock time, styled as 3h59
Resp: 7h05
